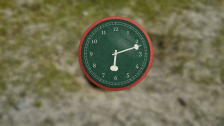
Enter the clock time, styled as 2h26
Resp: 6h12
